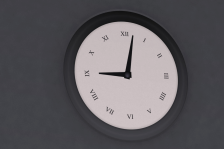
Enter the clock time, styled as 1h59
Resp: 9h02
